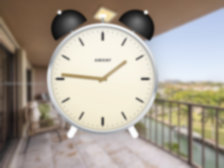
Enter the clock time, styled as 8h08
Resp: 1h46
